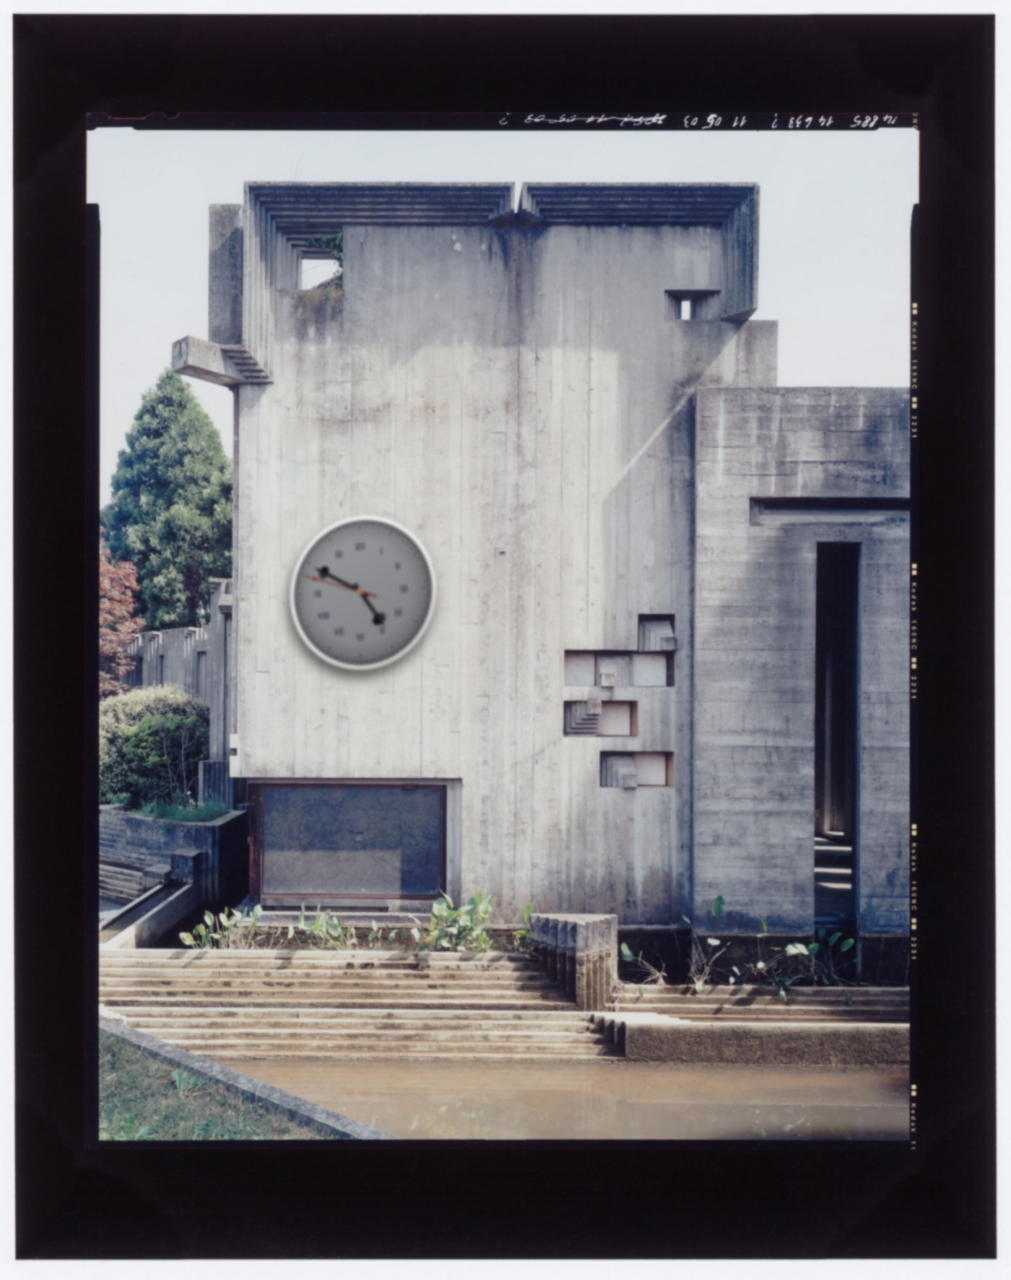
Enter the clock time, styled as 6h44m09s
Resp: 4h49m48s
